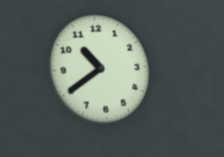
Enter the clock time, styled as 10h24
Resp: 10h40
